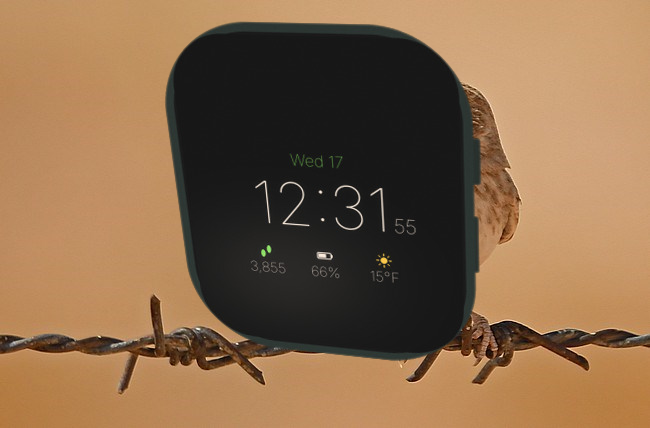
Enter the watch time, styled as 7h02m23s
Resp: 12h31m55s
